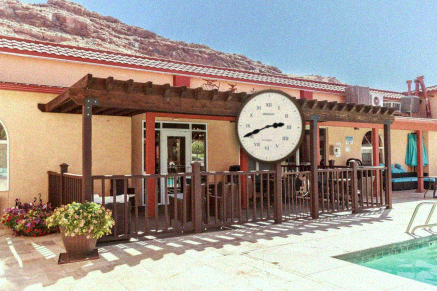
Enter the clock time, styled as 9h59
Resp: 2h41
